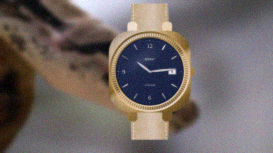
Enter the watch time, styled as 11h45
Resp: 10h14
